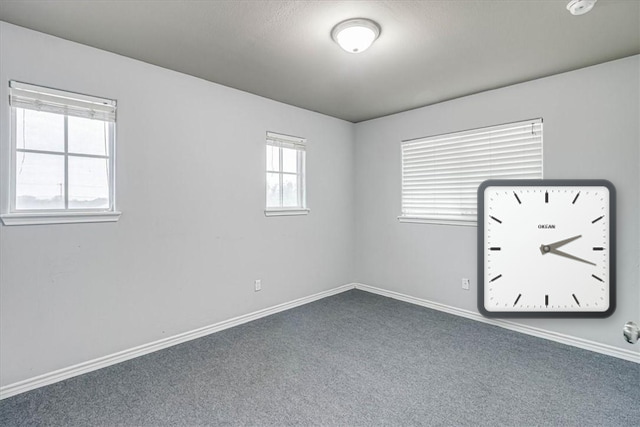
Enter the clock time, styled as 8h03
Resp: 2h18
